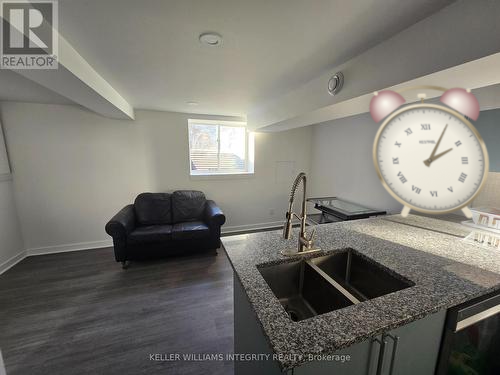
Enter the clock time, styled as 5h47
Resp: 2h05
